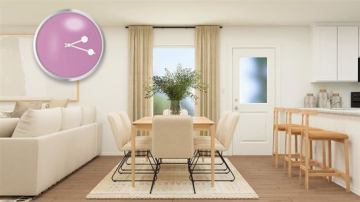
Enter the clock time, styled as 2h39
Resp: 2h18
